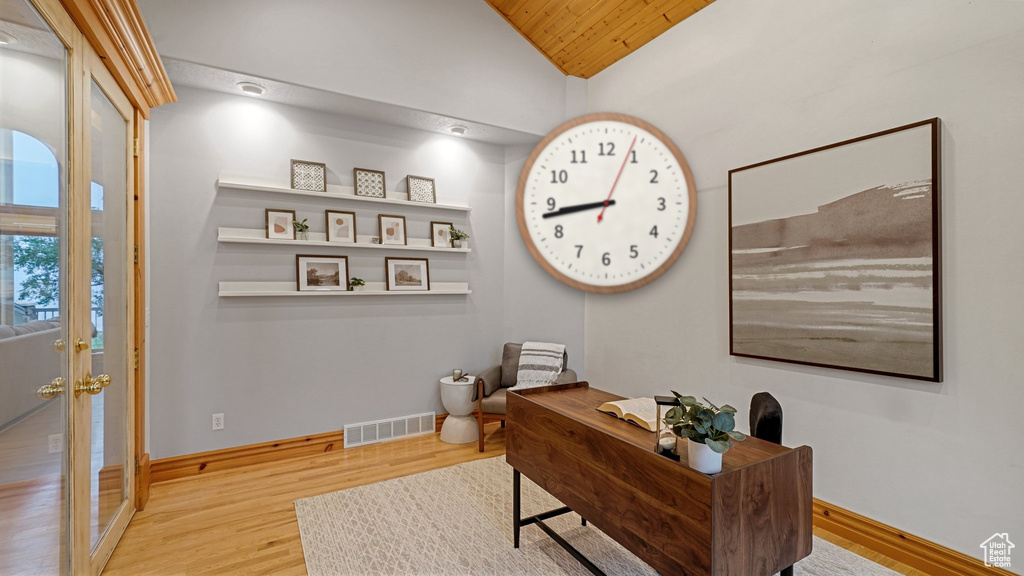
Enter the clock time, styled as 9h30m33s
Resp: 8h43m04s
